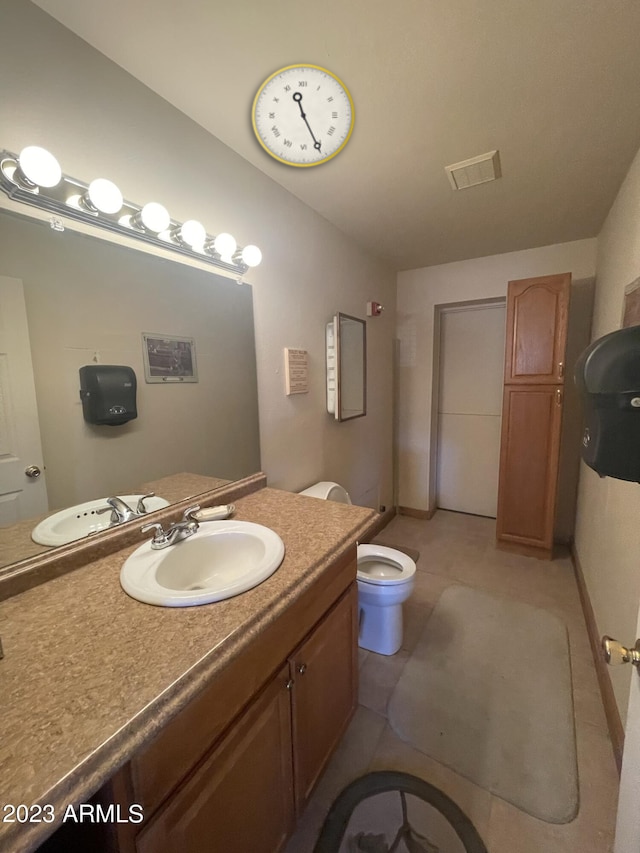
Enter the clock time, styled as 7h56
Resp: 11h26
